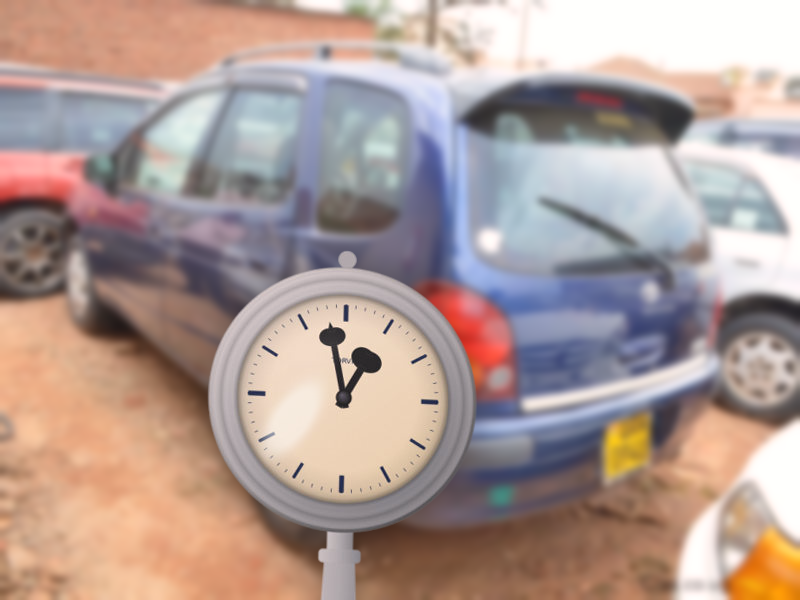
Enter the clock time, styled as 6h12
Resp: 12h58
